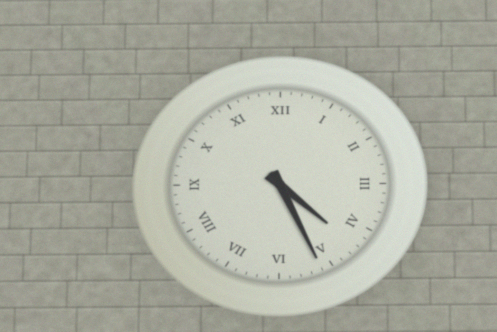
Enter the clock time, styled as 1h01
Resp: 4h26
